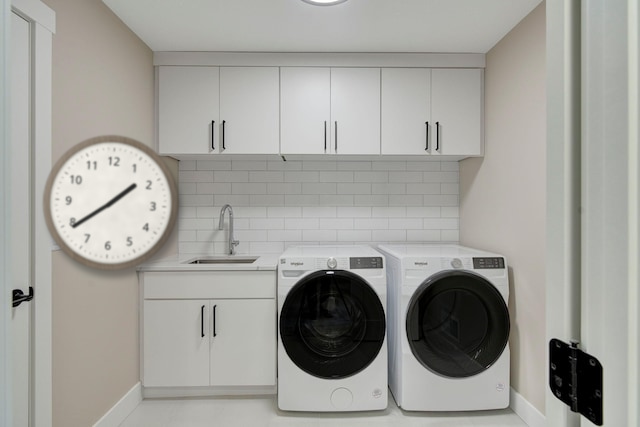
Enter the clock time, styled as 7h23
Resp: 1h39
